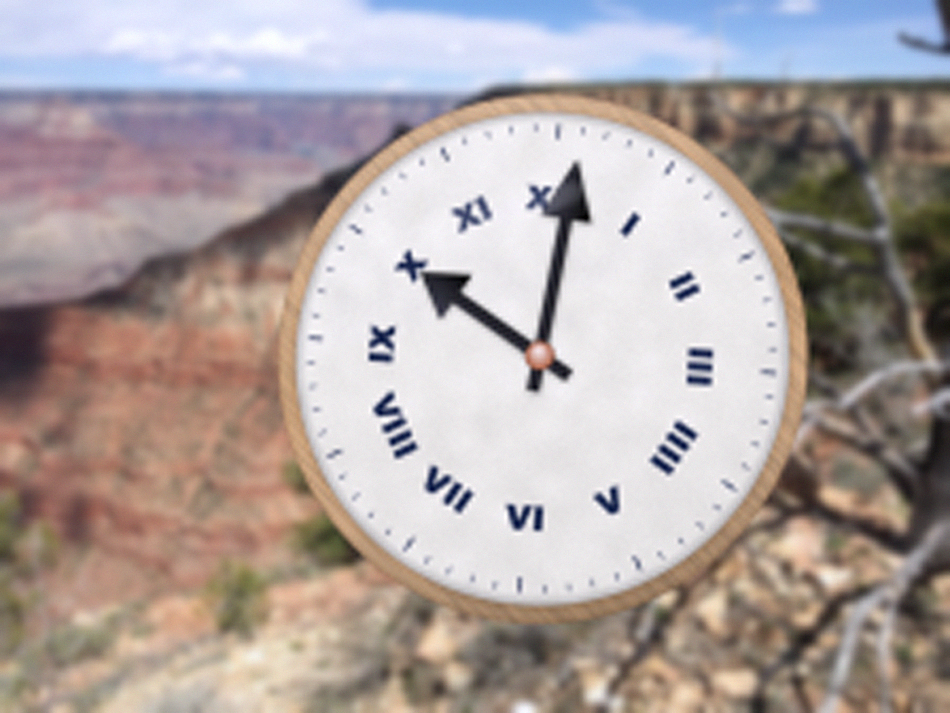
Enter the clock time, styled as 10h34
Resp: 10h01
